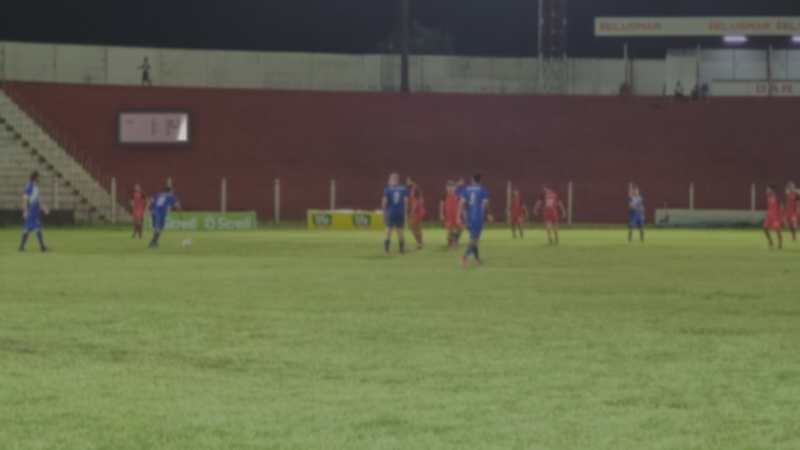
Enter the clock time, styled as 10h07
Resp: 1h14
